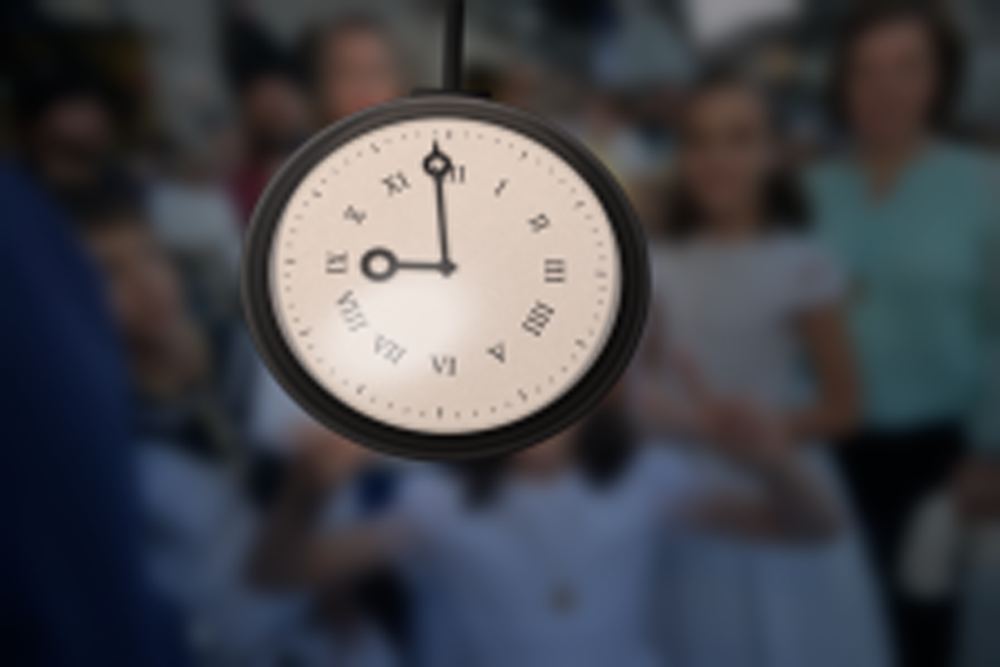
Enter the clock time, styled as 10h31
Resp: 8h59
